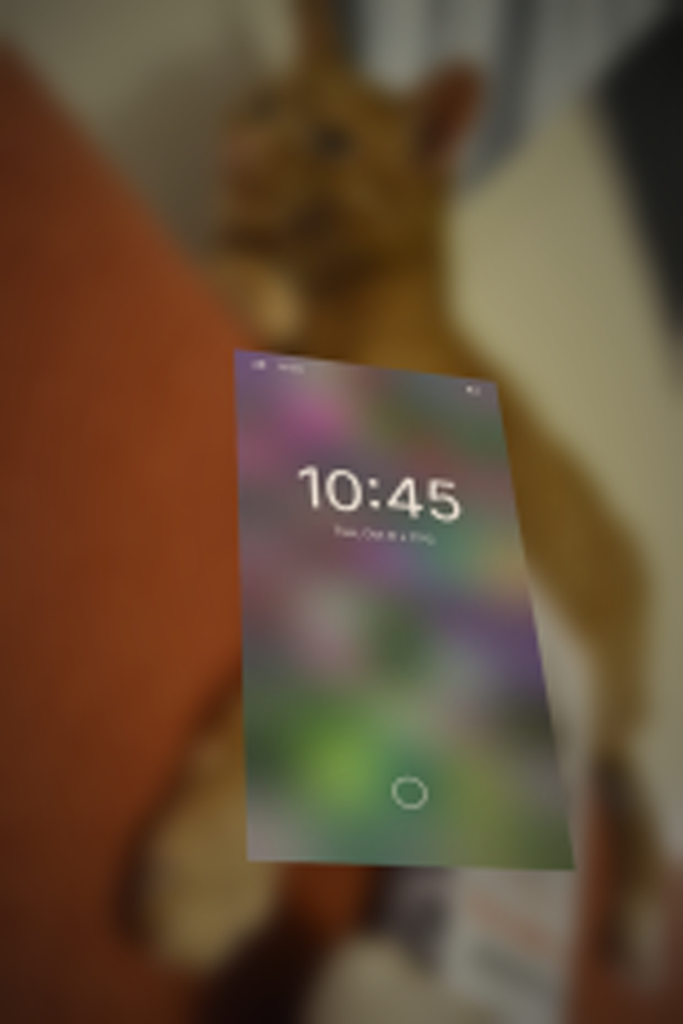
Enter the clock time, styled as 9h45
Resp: 10h45
